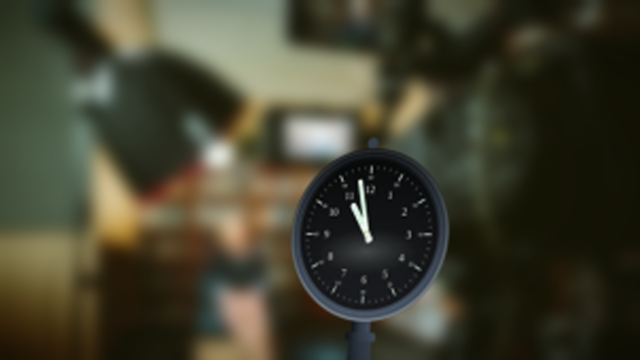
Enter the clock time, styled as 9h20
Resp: 10h58
